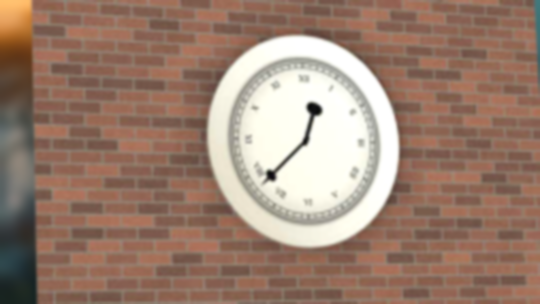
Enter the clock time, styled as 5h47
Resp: 12h38
